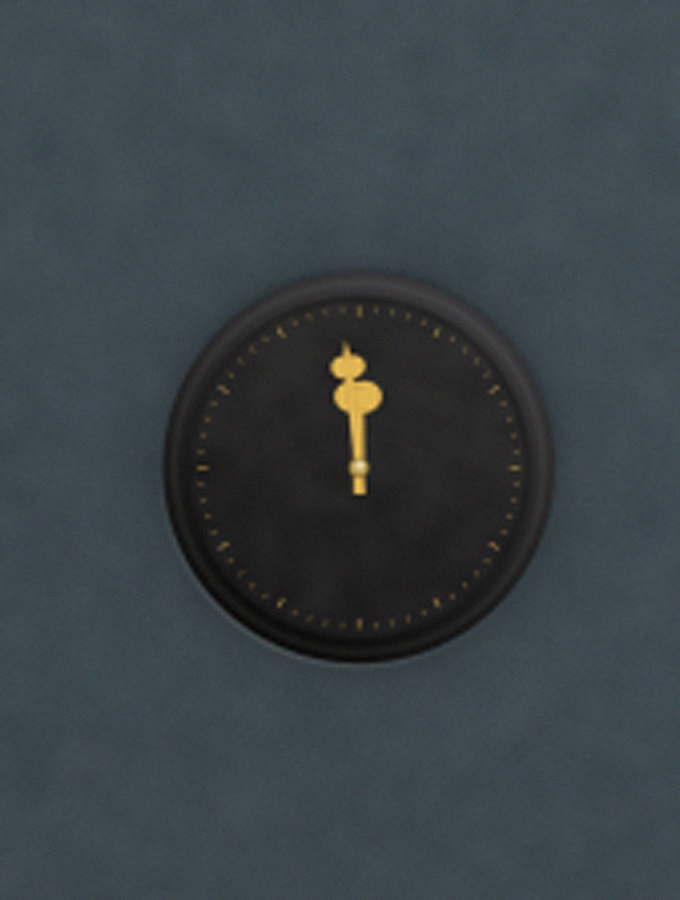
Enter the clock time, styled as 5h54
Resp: 11h59
